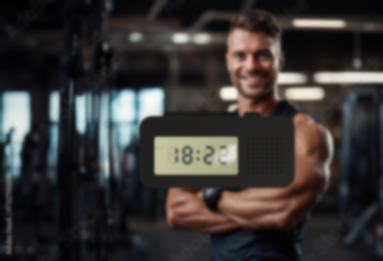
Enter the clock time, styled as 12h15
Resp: 18h22
